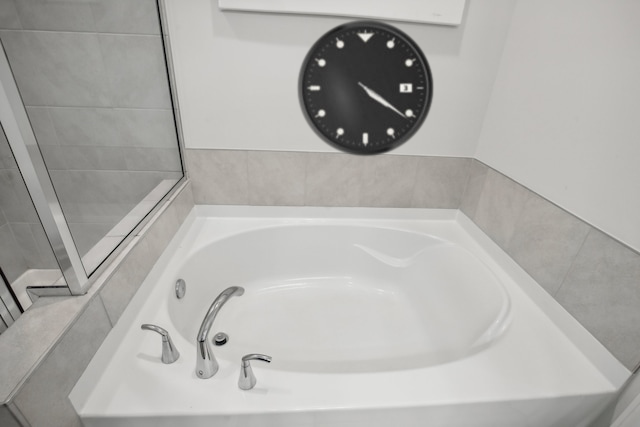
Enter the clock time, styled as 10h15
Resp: 4h21
